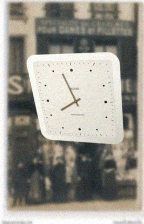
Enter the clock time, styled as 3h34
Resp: 7h57
